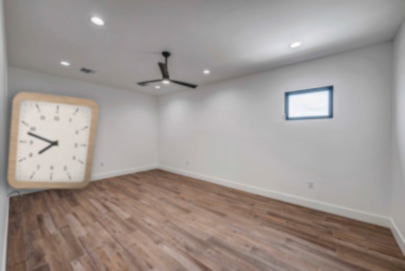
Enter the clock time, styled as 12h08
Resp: 7h48
